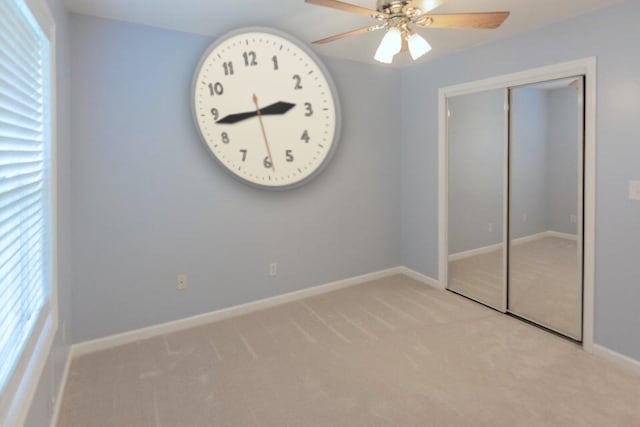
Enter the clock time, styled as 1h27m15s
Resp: 2h43m29s
